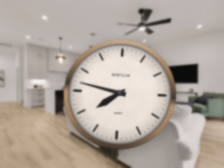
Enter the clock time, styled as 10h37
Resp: 7h47
